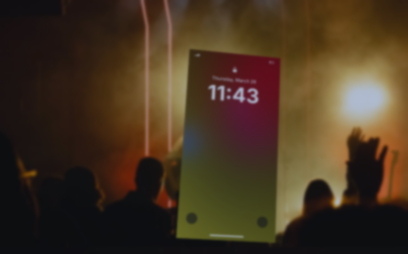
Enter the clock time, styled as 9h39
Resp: 11h43
